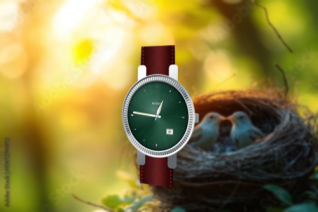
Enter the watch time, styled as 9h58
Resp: 12h46
